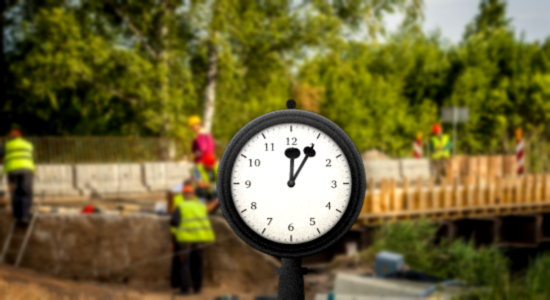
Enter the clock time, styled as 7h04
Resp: 12h05
